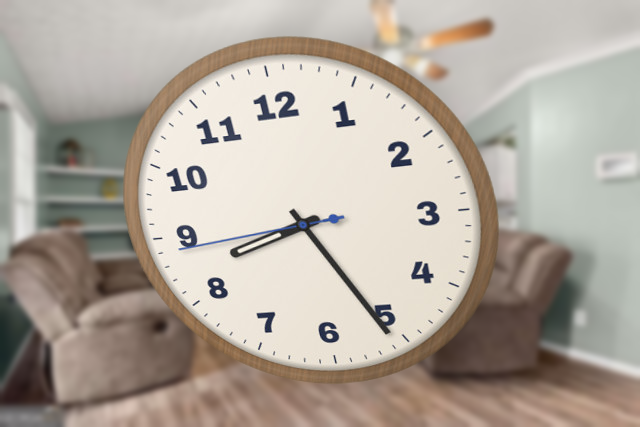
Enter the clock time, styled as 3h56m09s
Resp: 8h25m44s
